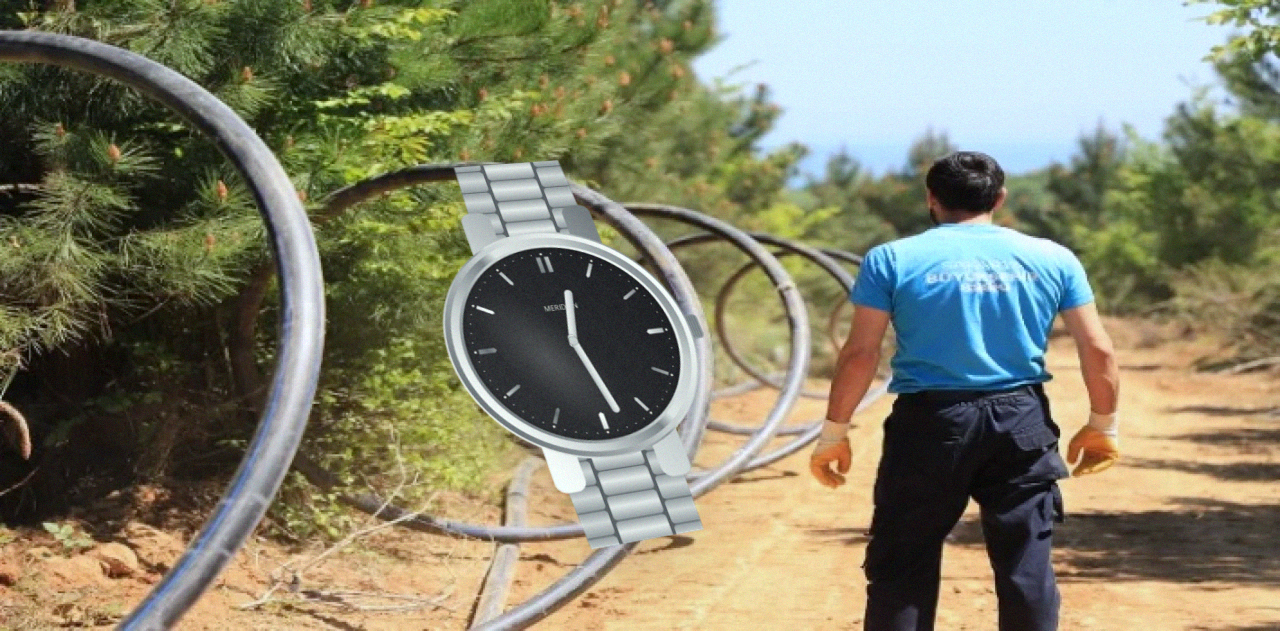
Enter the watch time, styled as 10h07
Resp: 12h28
